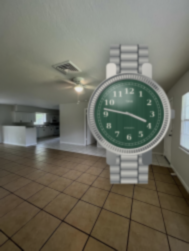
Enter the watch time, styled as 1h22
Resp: 3h47
